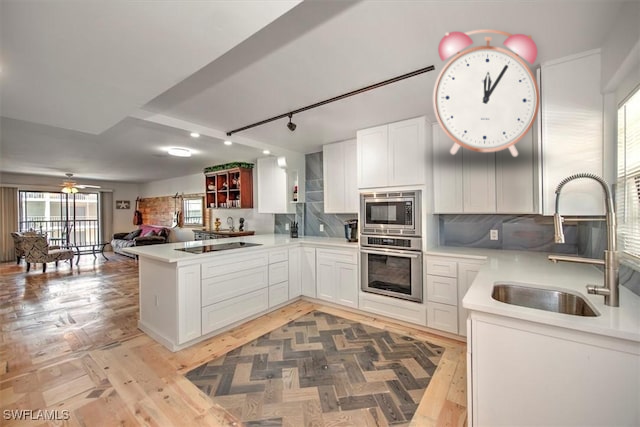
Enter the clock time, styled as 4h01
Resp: 12h05
